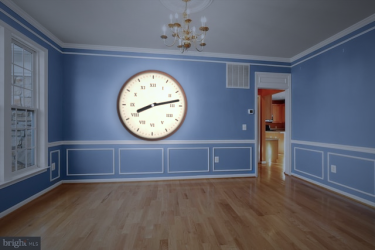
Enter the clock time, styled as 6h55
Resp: 8h13
